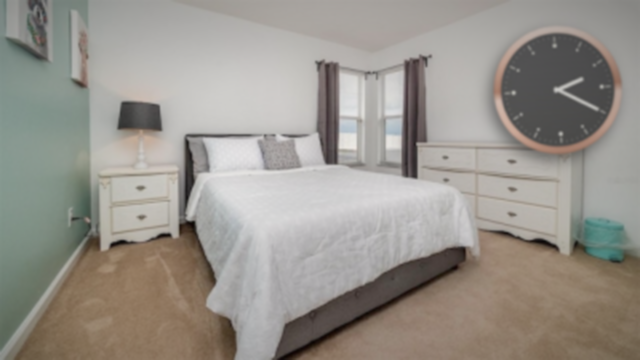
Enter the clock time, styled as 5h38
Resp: 2h20
